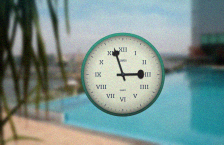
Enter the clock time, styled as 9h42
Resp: 2h57
